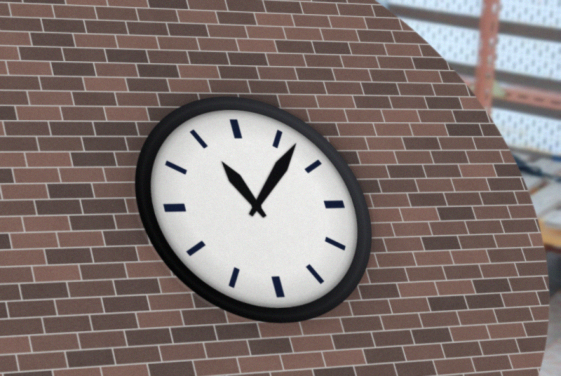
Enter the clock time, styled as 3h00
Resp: 11h07
